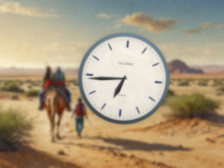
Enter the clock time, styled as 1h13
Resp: 6h44
